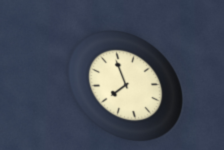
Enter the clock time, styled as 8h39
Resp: 7h59
